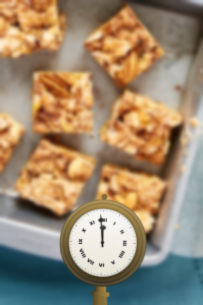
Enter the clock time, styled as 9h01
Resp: 11h59
